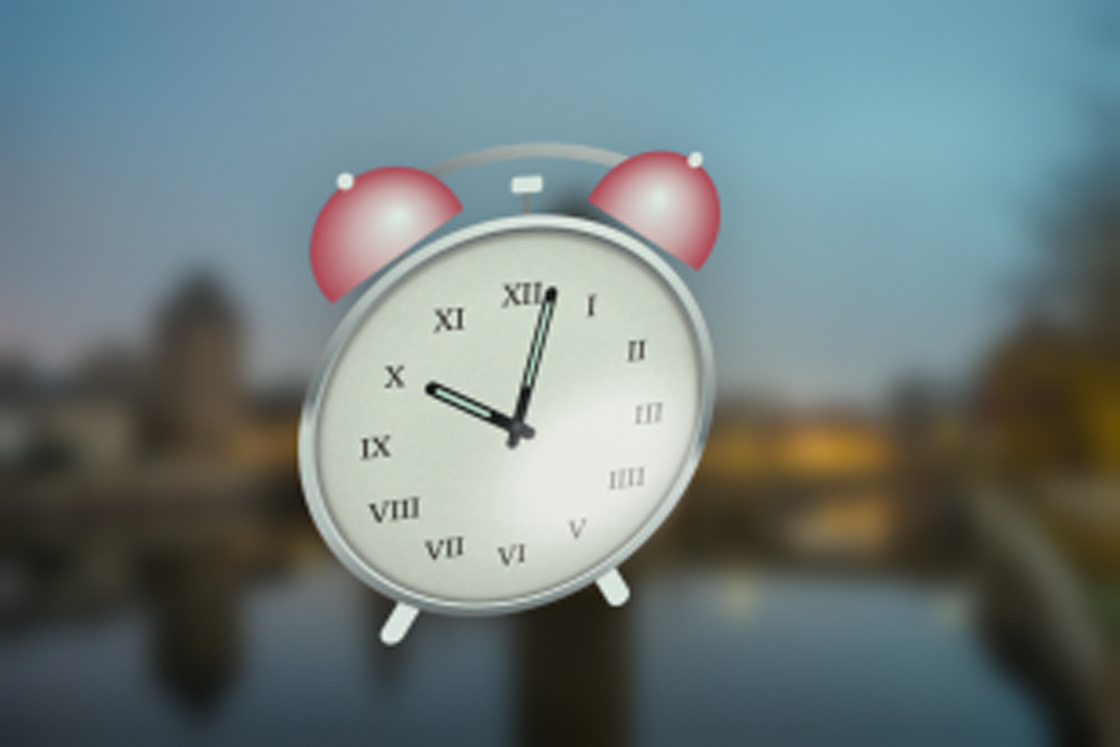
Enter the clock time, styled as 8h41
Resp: 10h02
